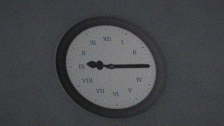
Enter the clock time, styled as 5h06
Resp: 9h15
